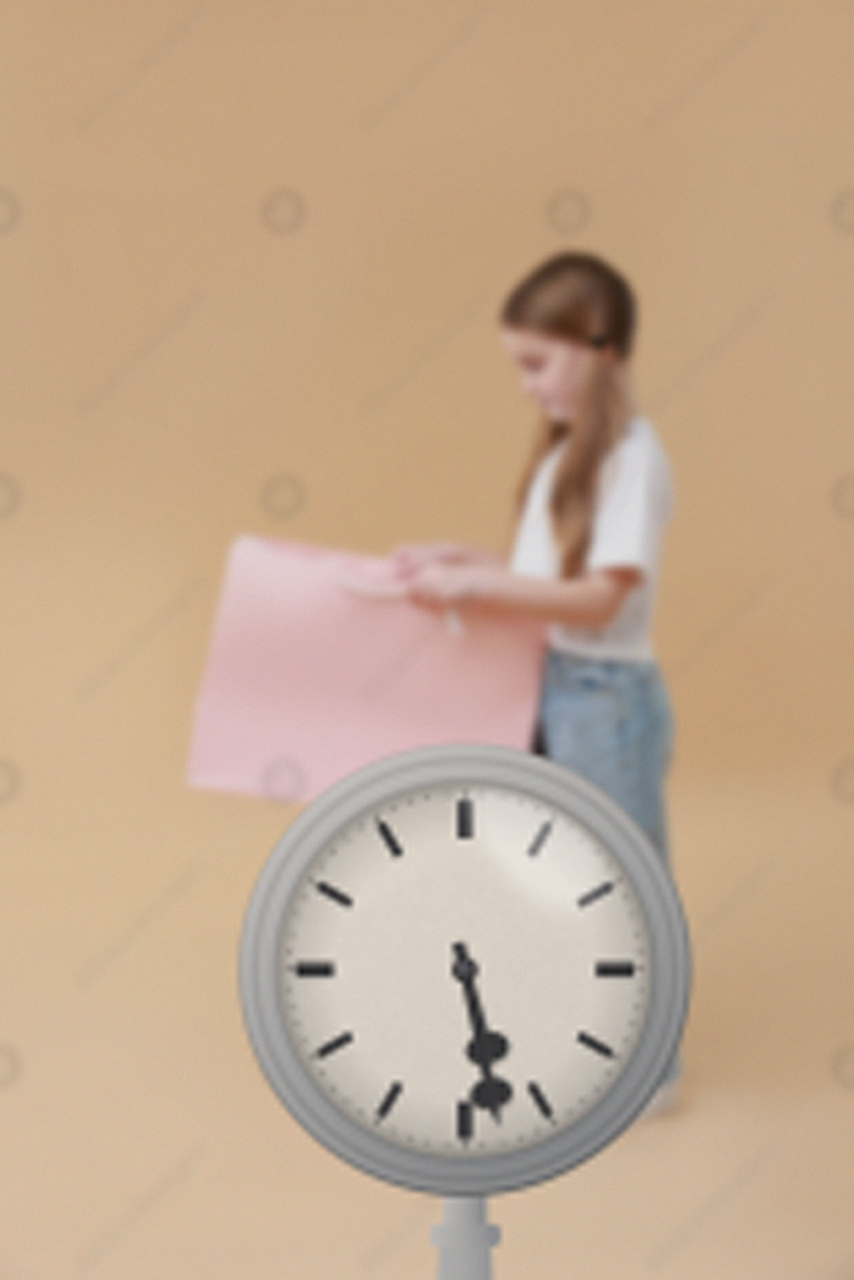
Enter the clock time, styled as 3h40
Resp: 5h28
